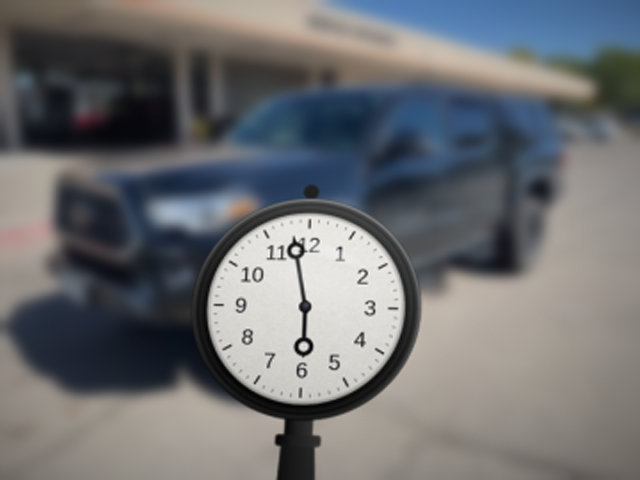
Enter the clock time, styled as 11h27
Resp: 5h58
